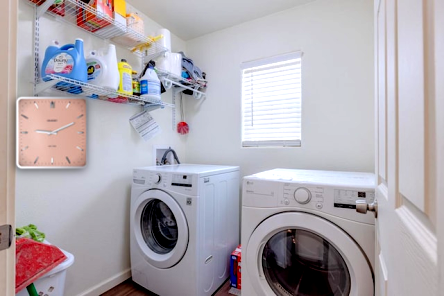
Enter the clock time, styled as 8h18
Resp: 9h11
